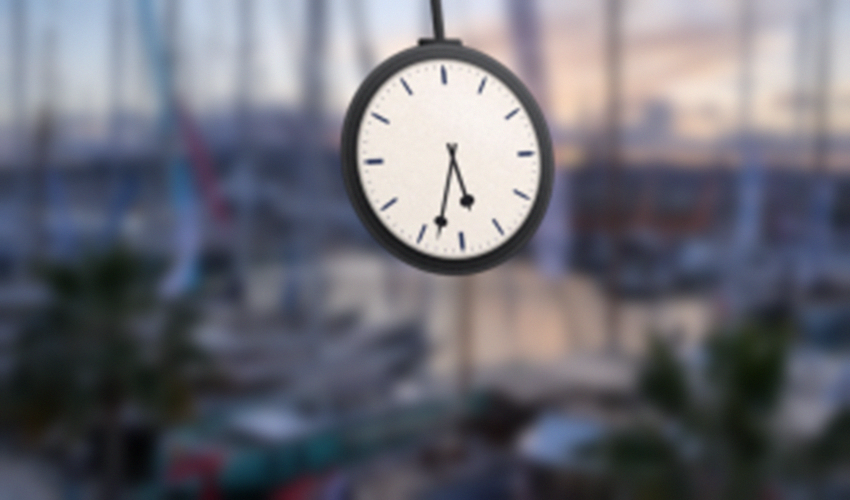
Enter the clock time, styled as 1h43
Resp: 5h33
